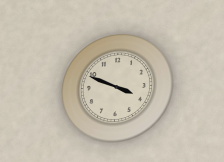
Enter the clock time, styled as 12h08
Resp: 3h49
